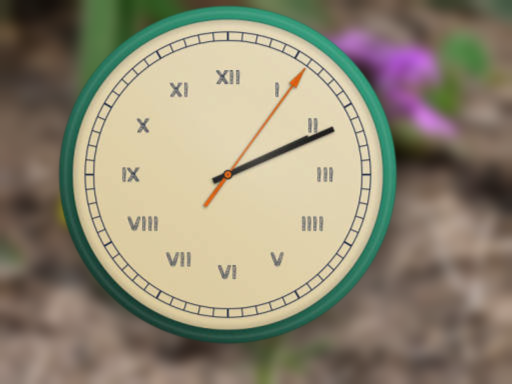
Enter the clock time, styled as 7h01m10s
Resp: 2h11m06s
